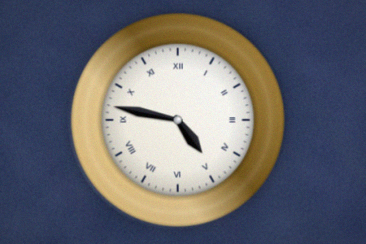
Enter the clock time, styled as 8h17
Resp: 4h47
